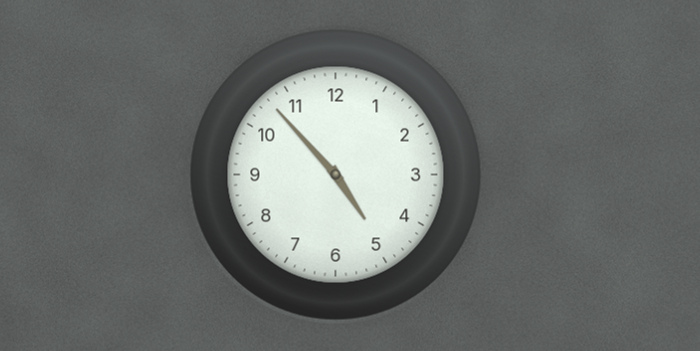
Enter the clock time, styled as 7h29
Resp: 4h53
